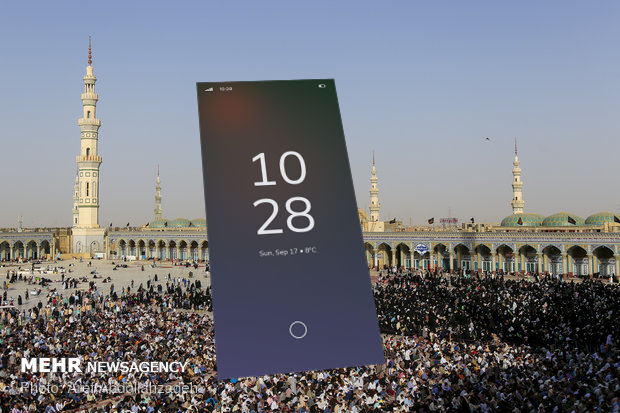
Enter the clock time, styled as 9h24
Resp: 10h28
